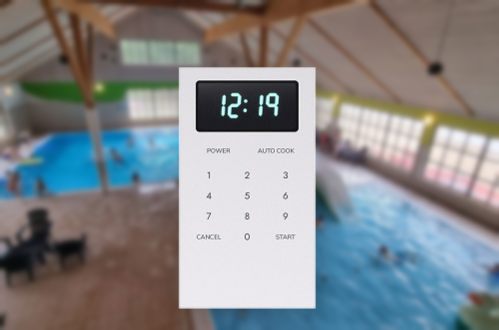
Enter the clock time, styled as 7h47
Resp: 12h19
